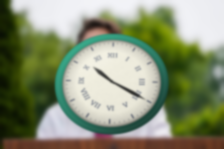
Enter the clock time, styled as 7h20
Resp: 10h20
